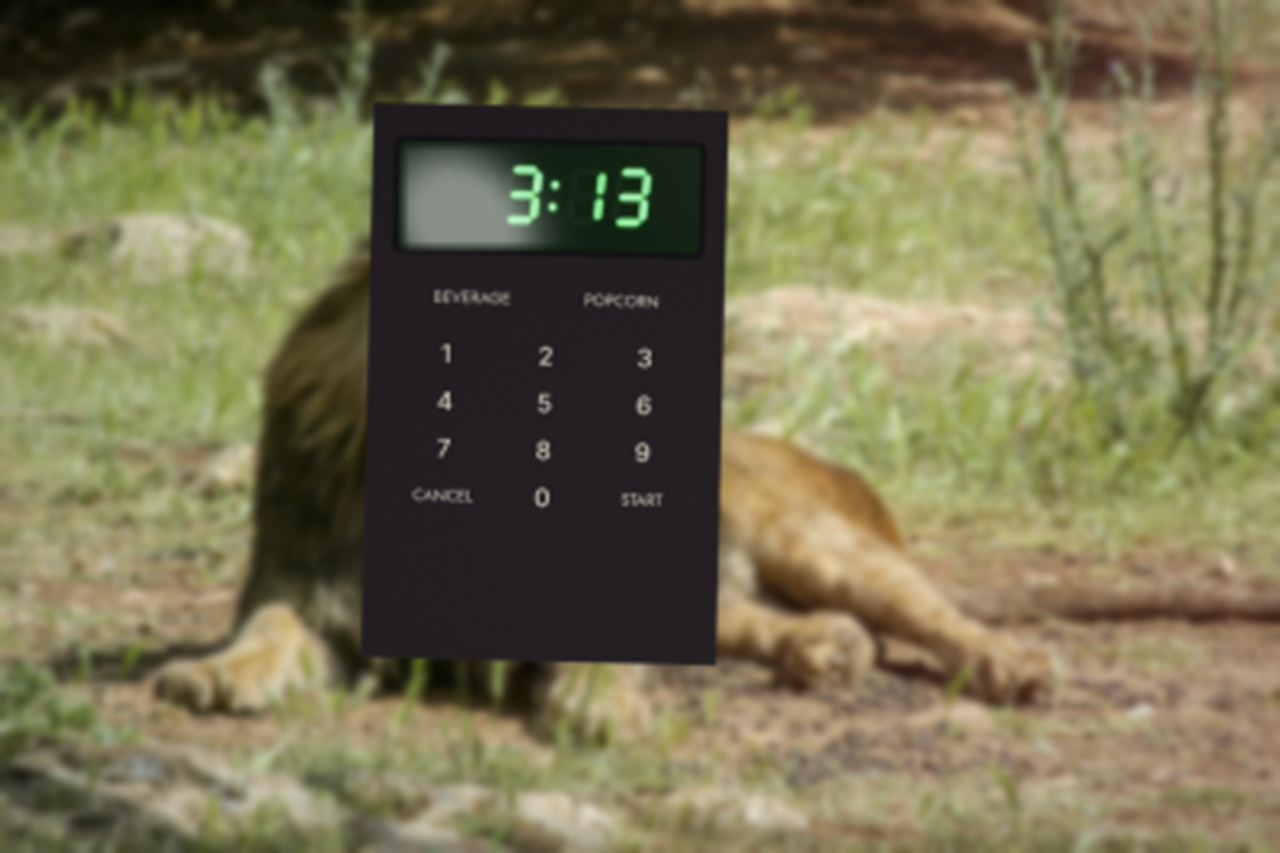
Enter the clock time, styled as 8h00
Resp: 3h13
